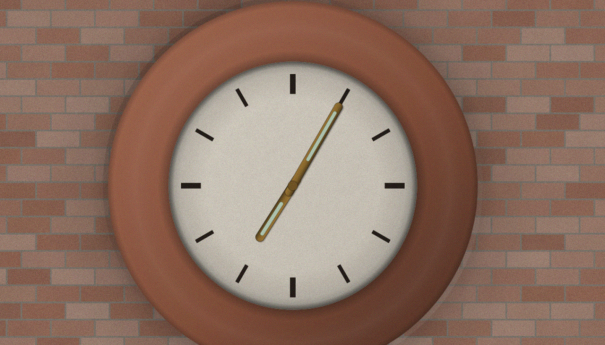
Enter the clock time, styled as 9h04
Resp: 7h05
